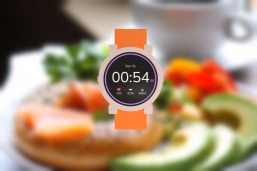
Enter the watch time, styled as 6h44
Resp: 0h54
